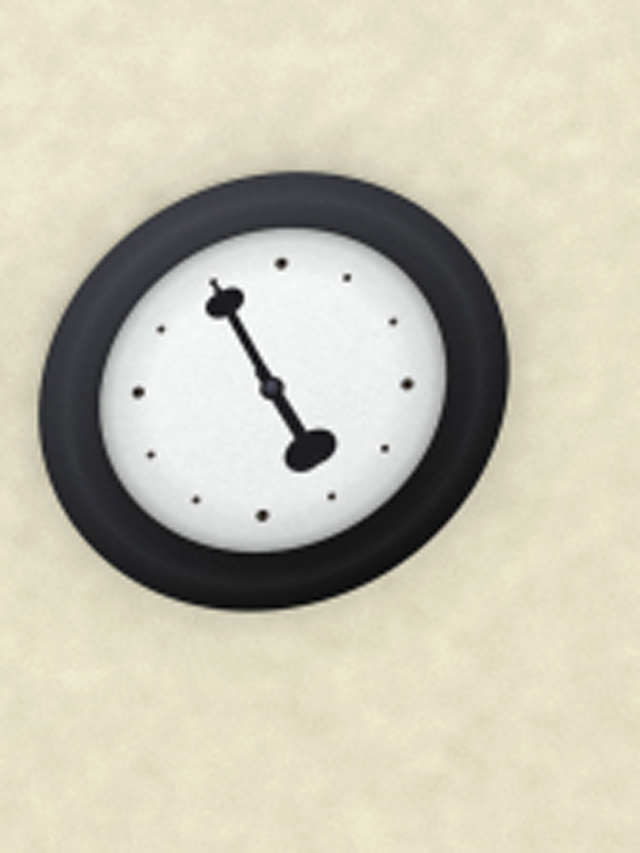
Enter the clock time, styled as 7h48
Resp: 4h55
